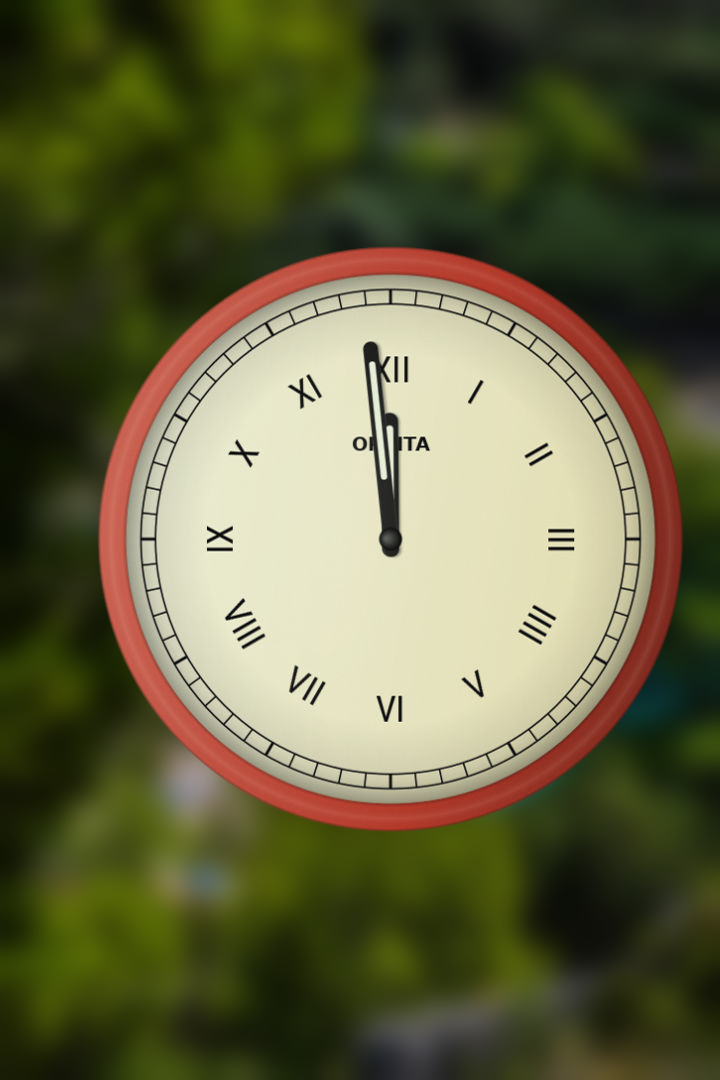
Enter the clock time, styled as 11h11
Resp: 11h59
